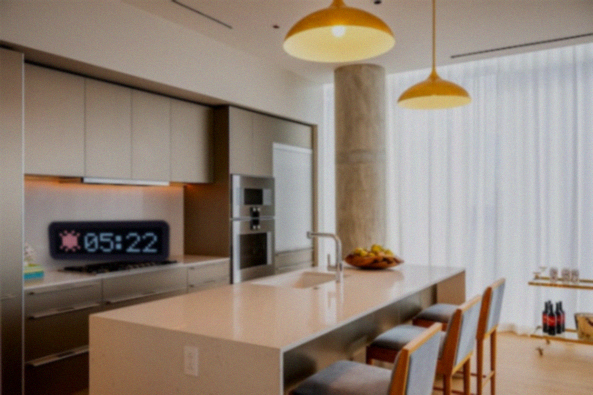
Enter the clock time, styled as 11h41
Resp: 5h22
